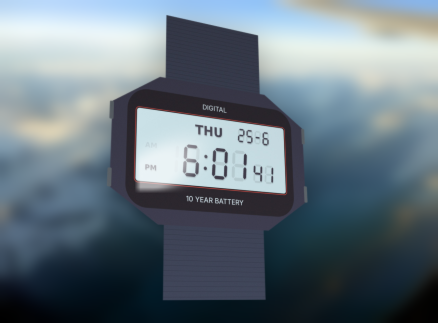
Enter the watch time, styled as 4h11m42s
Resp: 6h01m41s
